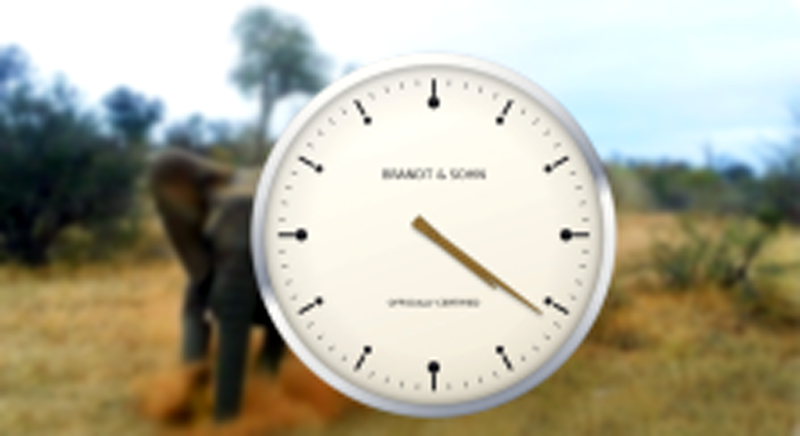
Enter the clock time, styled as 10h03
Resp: 4h21
